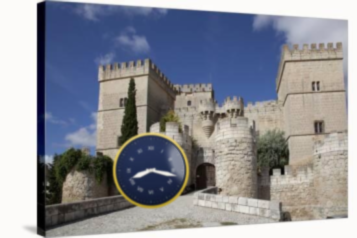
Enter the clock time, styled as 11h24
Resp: 8h17
